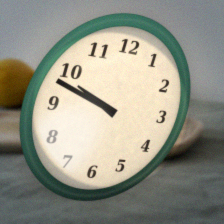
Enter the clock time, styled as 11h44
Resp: 9h48
